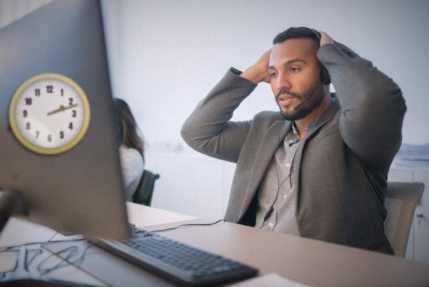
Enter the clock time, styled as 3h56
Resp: 2h12
